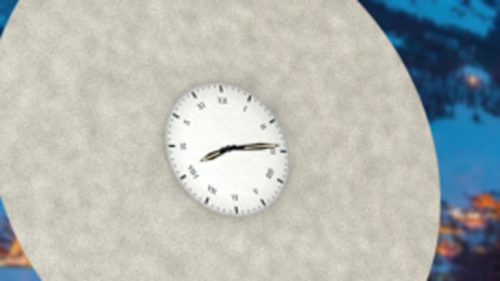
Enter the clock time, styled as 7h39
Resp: 8h14
